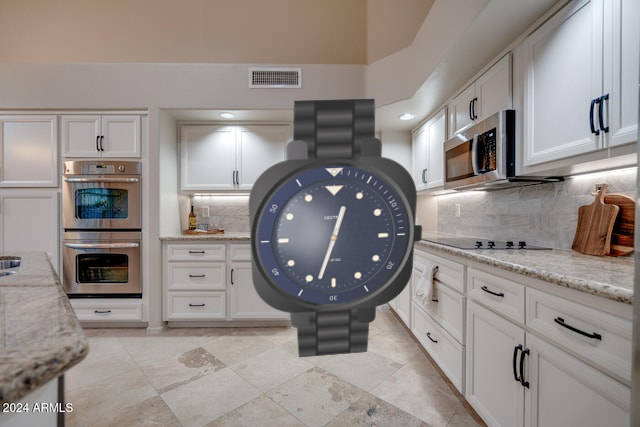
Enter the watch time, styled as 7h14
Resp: 12h33
